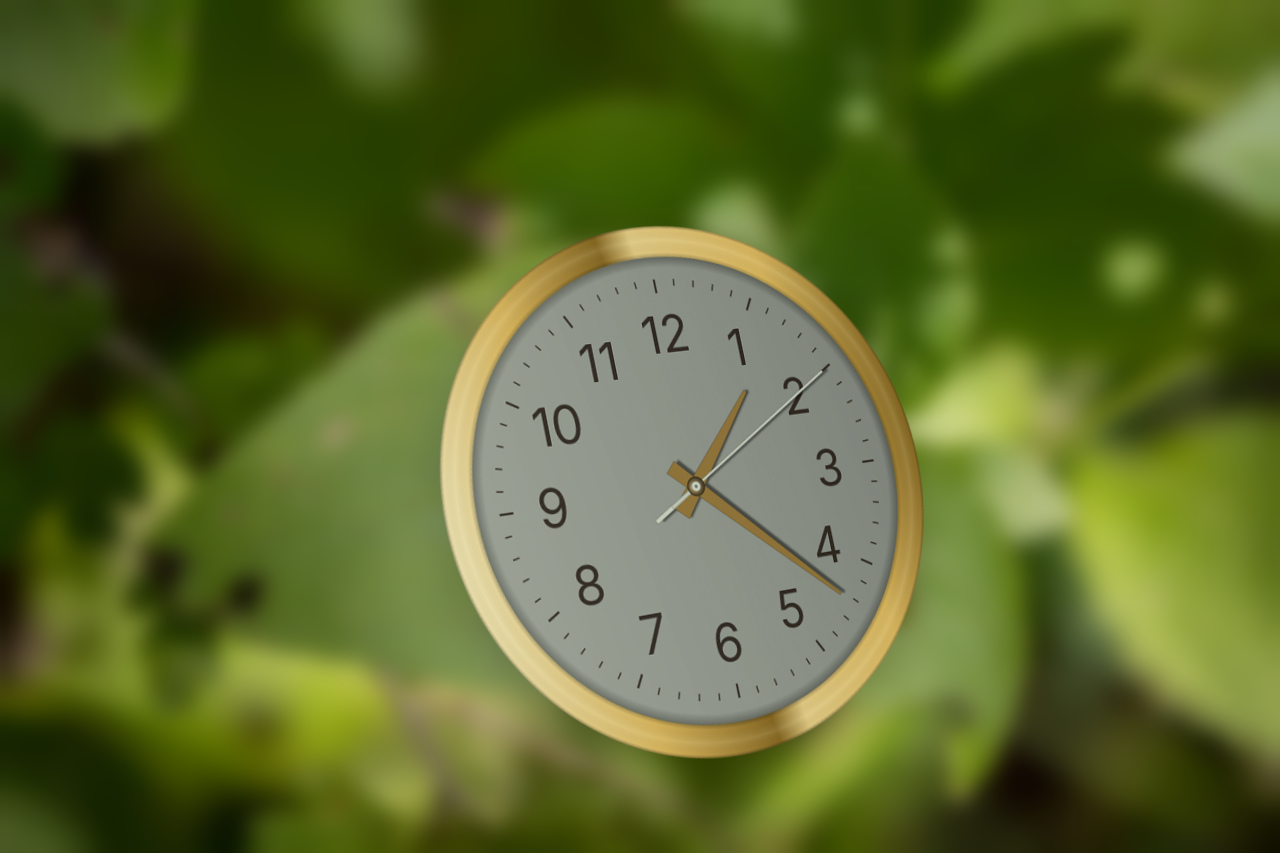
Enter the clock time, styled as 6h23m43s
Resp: 1h22m10s
